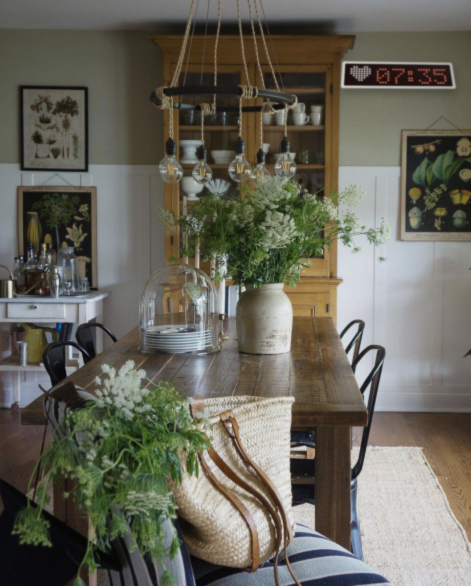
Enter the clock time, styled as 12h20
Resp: 7h35
